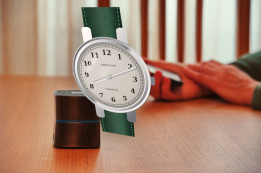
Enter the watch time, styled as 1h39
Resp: 8h11
